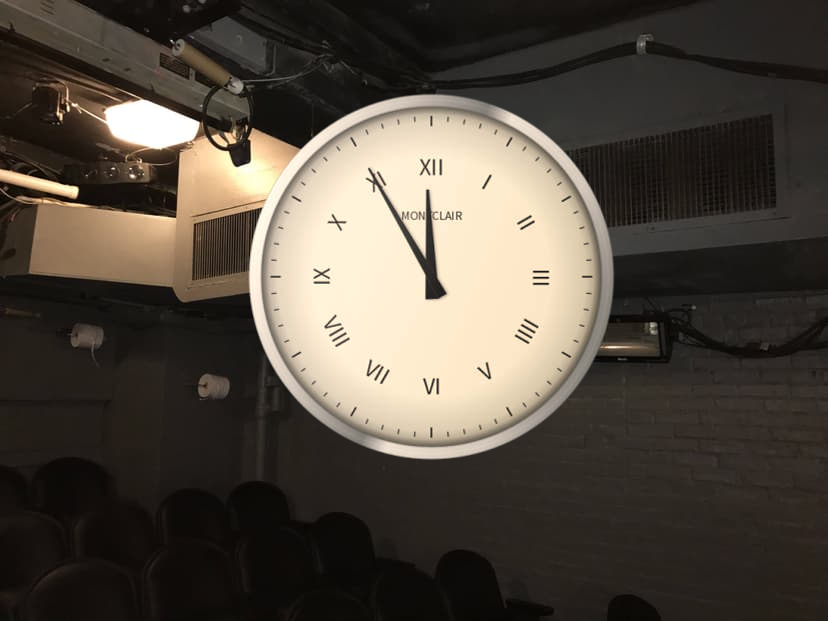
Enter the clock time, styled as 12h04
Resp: 11h55
